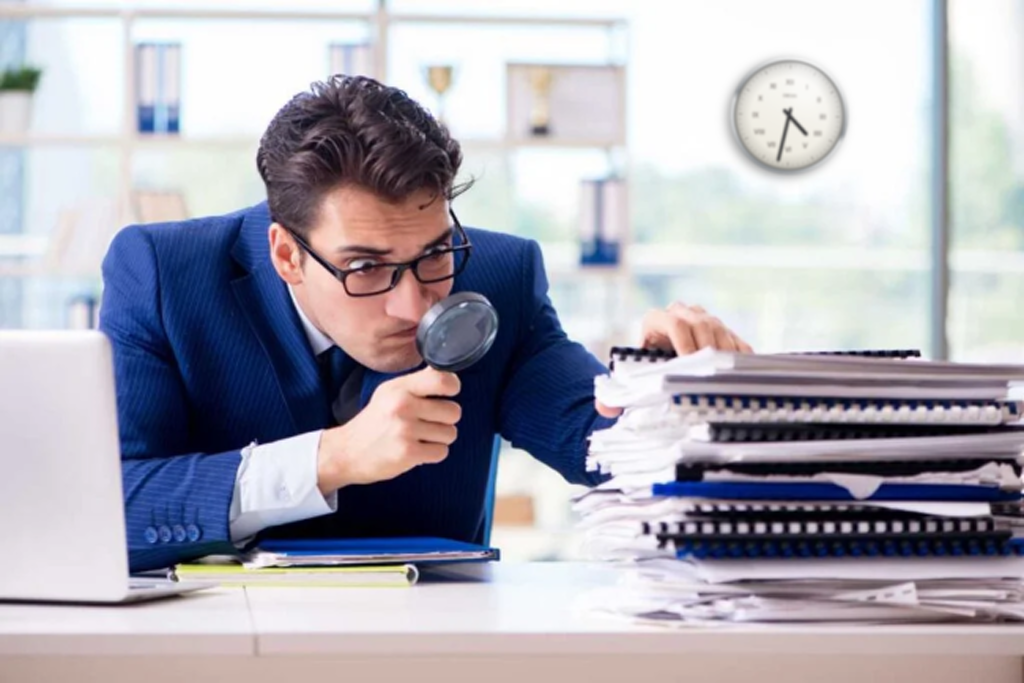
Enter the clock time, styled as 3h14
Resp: 4h32
